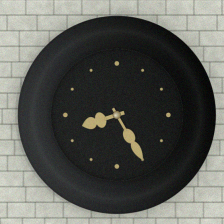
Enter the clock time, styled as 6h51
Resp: 8h25
